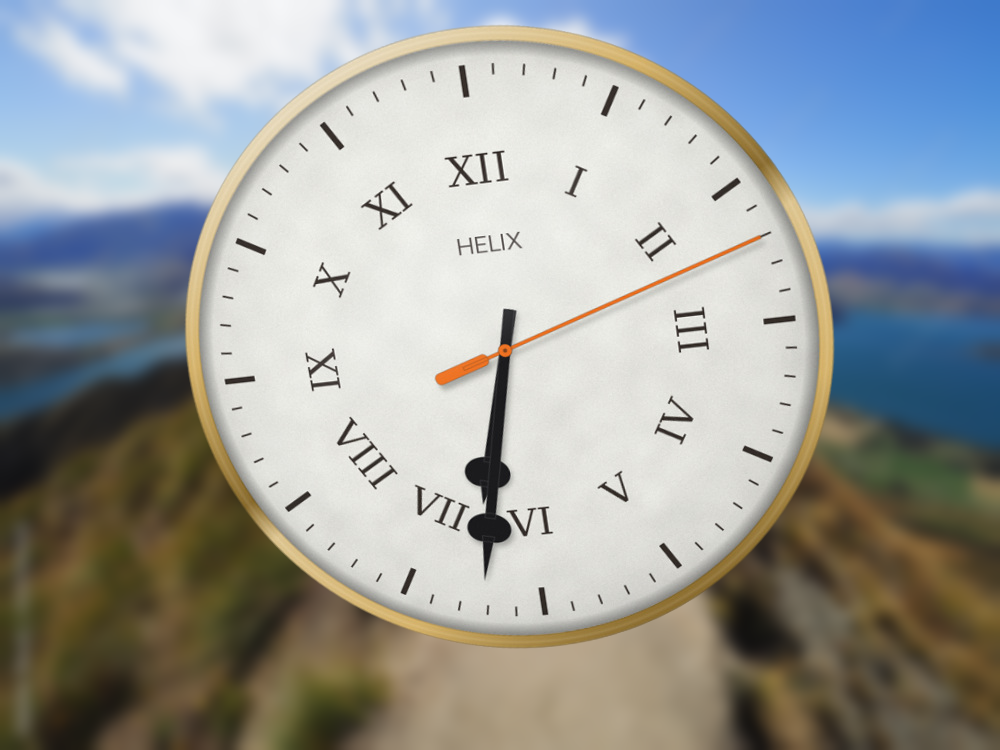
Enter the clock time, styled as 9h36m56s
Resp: 6h32m12s
